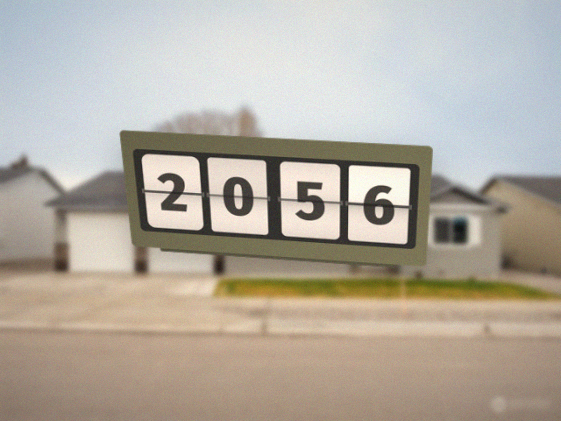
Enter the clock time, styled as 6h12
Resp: 20h56
